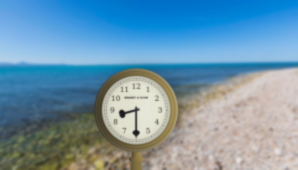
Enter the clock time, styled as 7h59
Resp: 8h30
